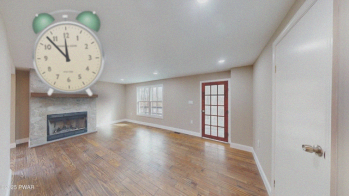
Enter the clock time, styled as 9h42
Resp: 11h53
